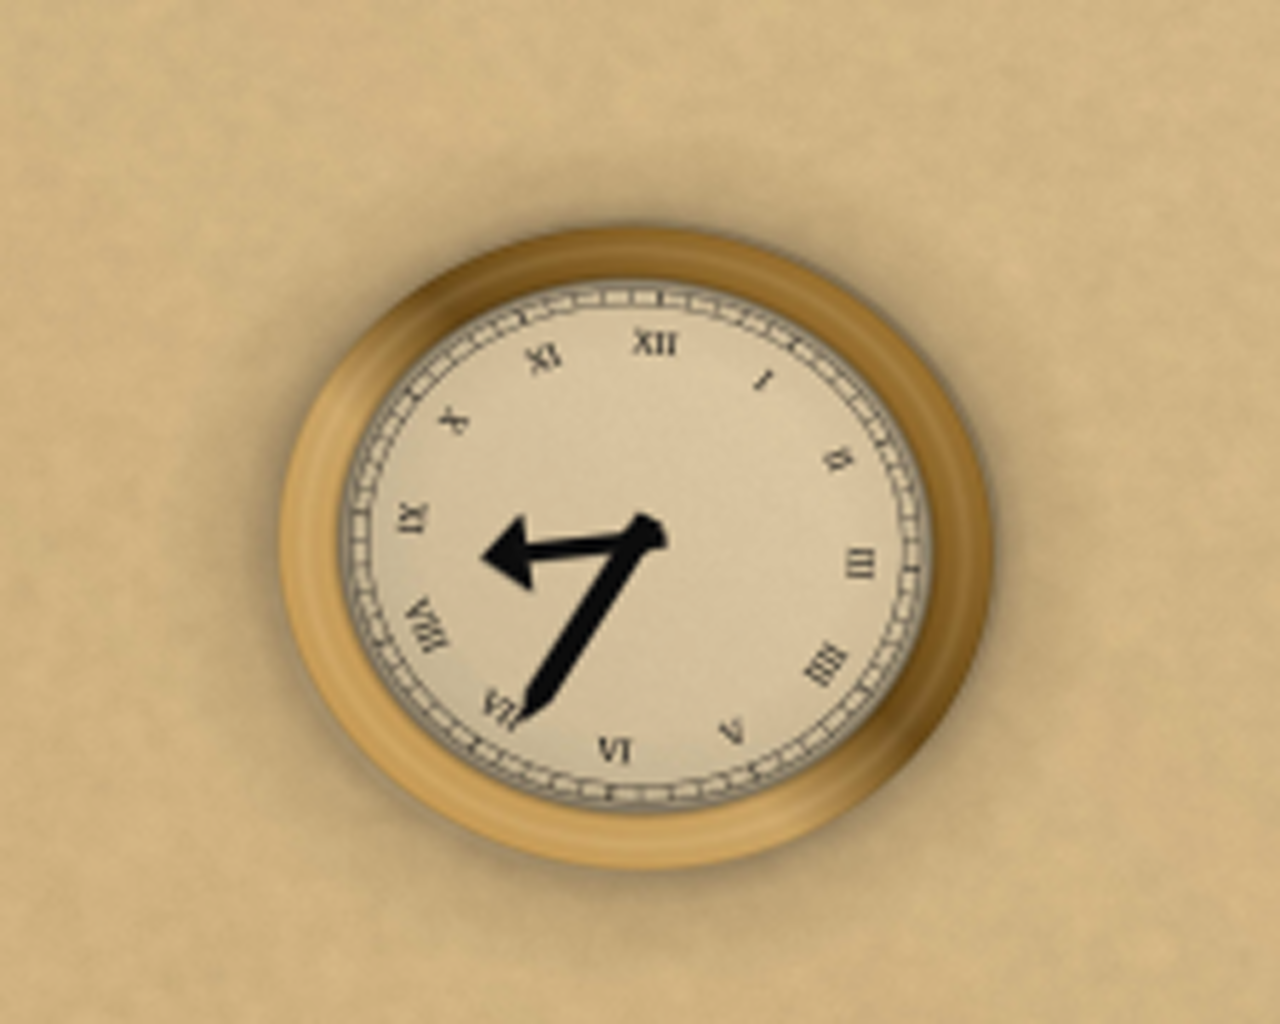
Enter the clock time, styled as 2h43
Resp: 8h34
